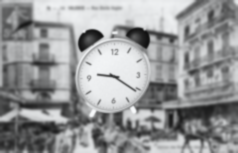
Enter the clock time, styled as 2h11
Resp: 9h21
